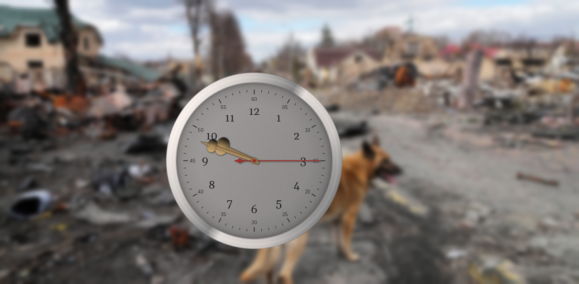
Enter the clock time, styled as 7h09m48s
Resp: 9h48m15s
